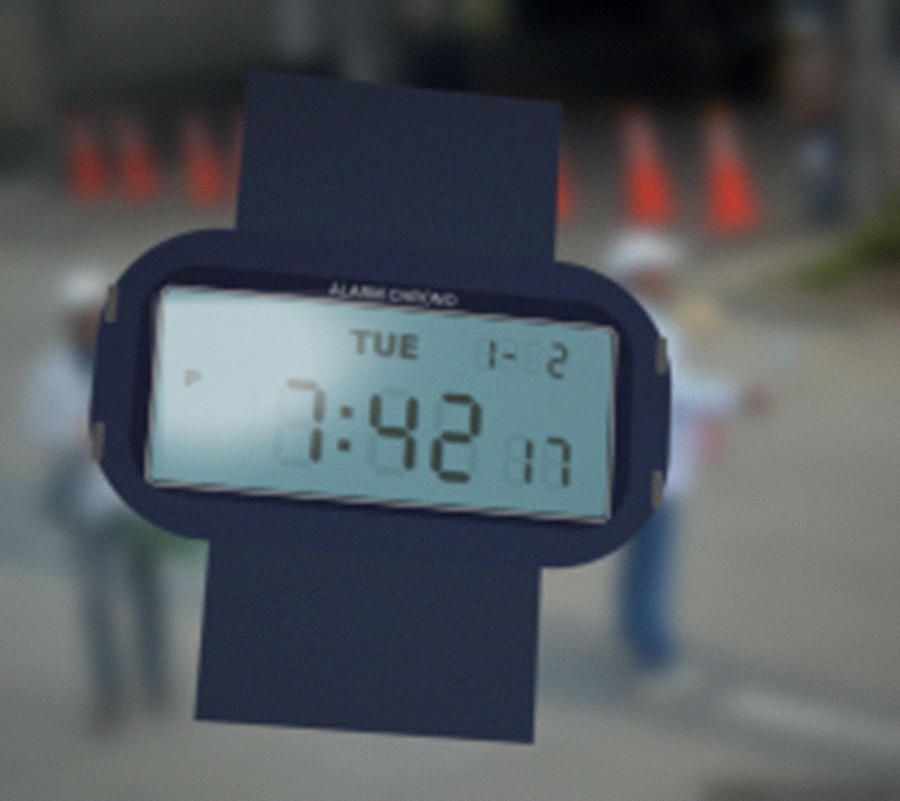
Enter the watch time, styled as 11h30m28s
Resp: 7h42m17s
